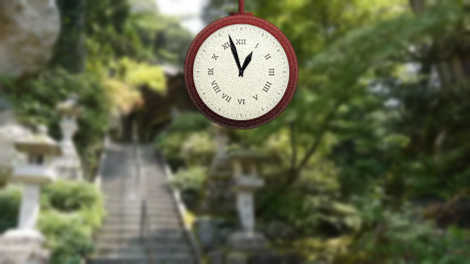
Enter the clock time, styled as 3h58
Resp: 12h57
